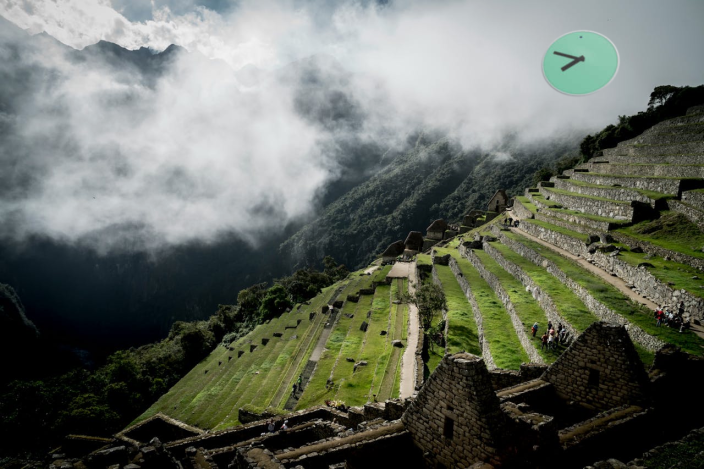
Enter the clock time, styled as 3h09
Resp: 7h48
